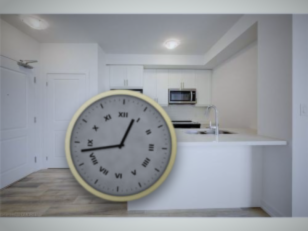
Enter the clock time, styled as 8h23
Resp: 12h43
